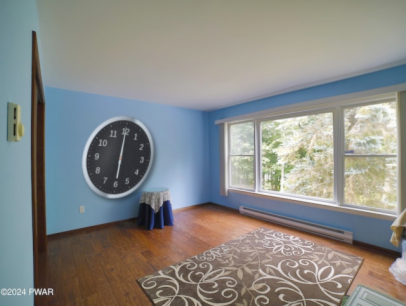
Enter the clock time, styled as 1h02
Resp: 6h00
